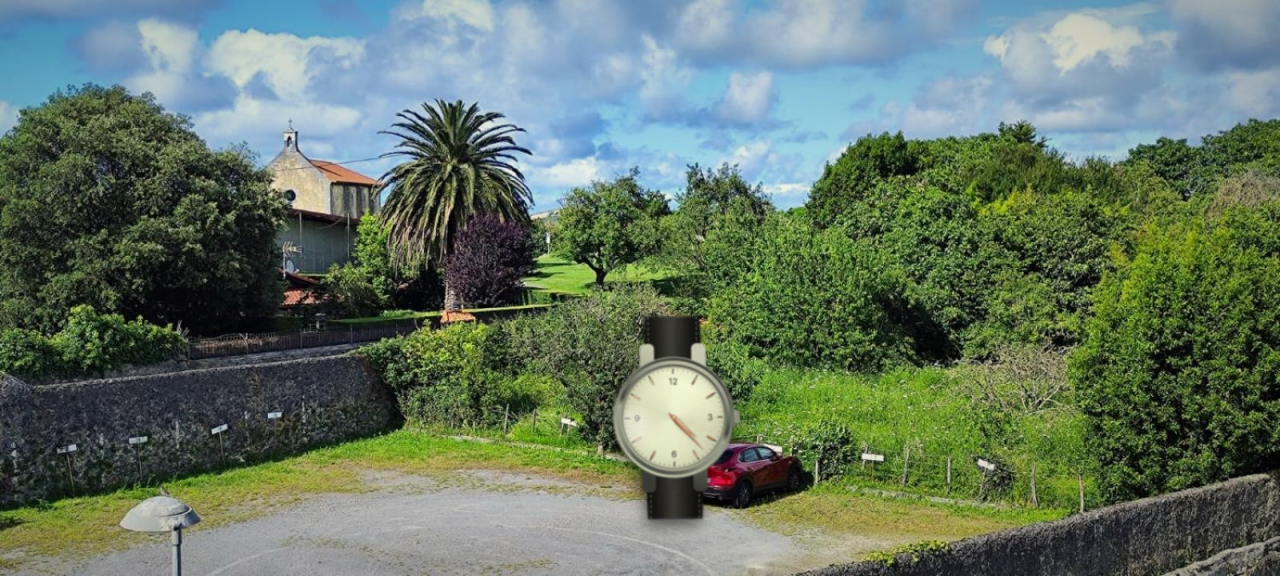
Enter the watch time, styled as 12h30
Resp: 4h23
